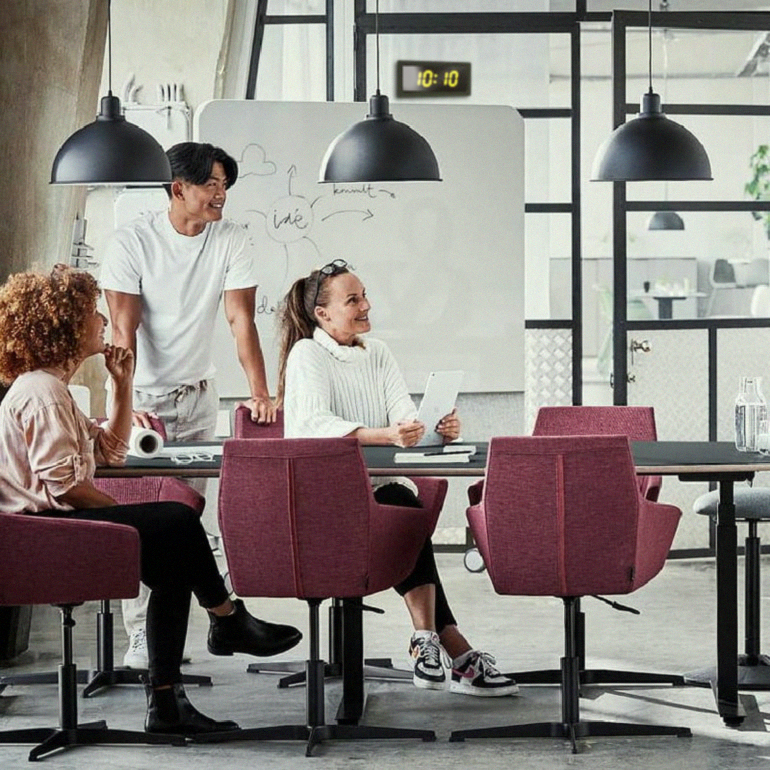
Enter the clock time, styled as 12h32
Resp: 10h10
